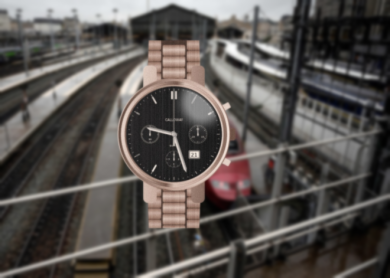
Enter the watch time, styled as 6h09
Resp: 9h27
